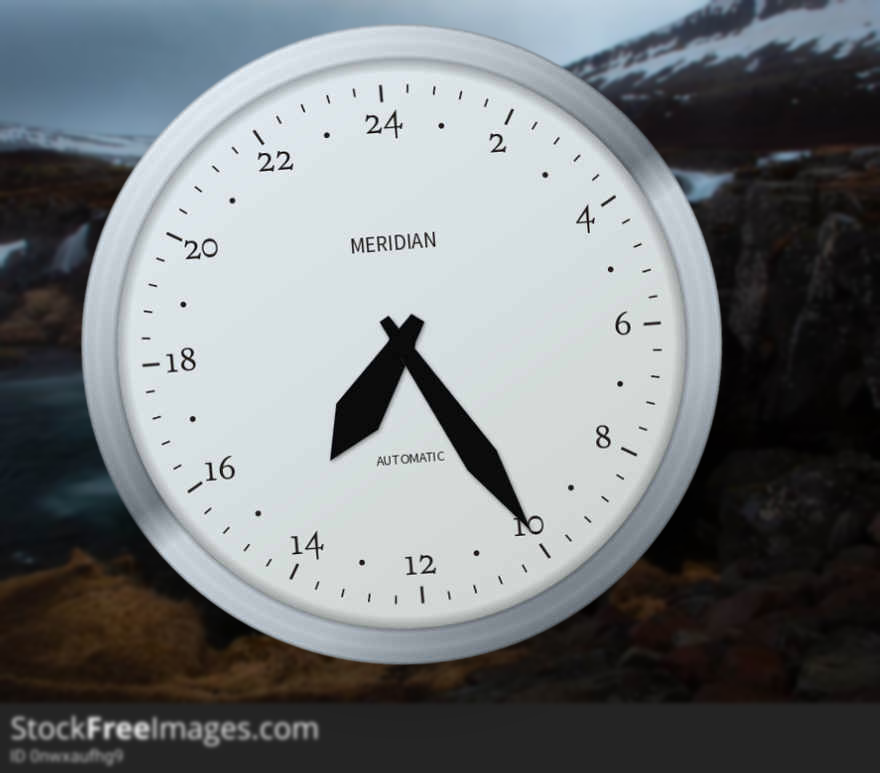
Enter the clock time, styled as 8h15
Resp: 14h25
